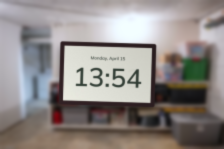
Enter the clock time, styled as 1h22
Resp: 13h54
